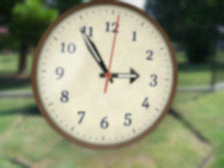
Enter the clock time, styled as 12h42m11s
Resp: 2h54m01s
